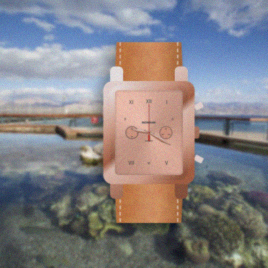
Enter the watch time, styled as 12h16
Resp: 9h20
